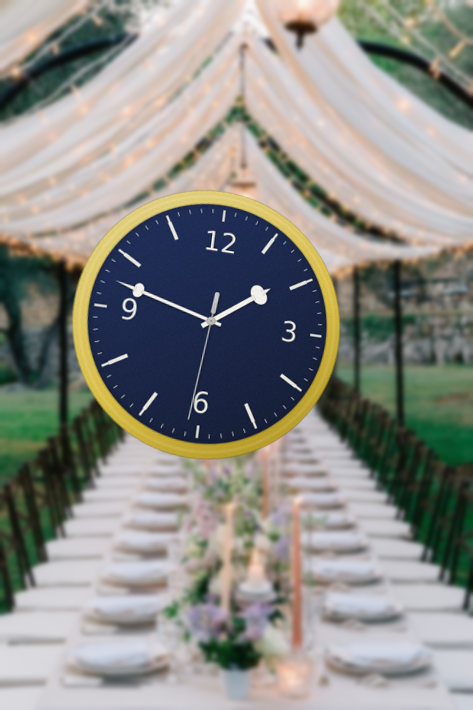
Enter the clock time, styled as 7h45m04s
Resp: 1h47m31s
